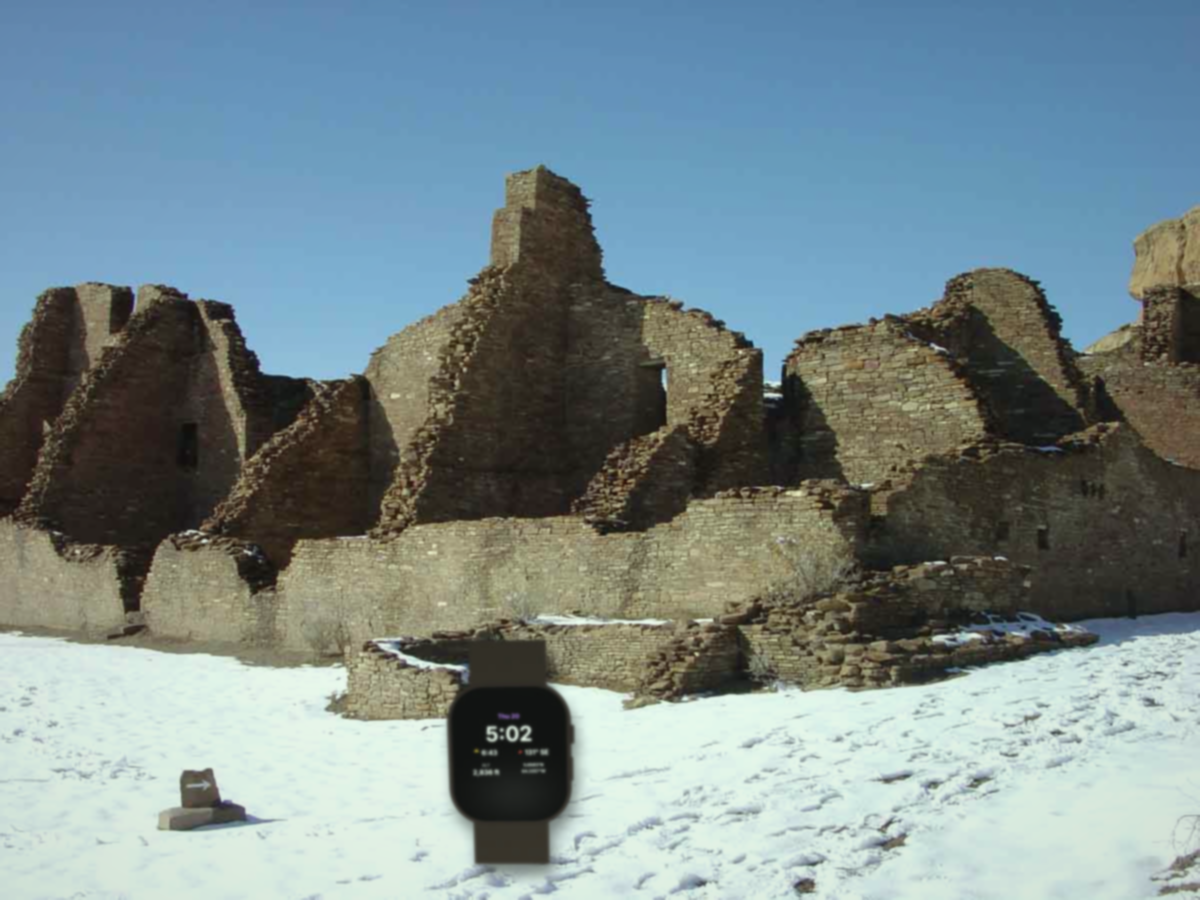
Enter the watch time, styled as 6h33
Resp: 5h02
